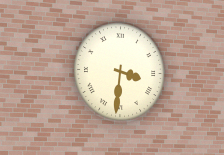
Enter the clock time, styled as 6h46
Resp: 3h31
